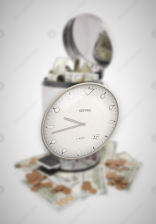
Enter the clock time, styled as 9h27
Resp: 9h43
